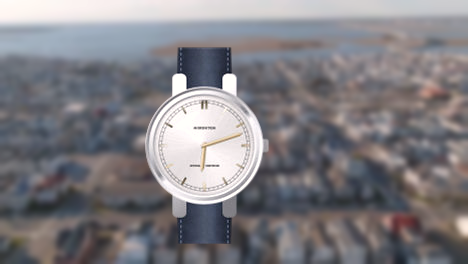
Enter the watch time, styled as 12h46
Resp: 6h12
